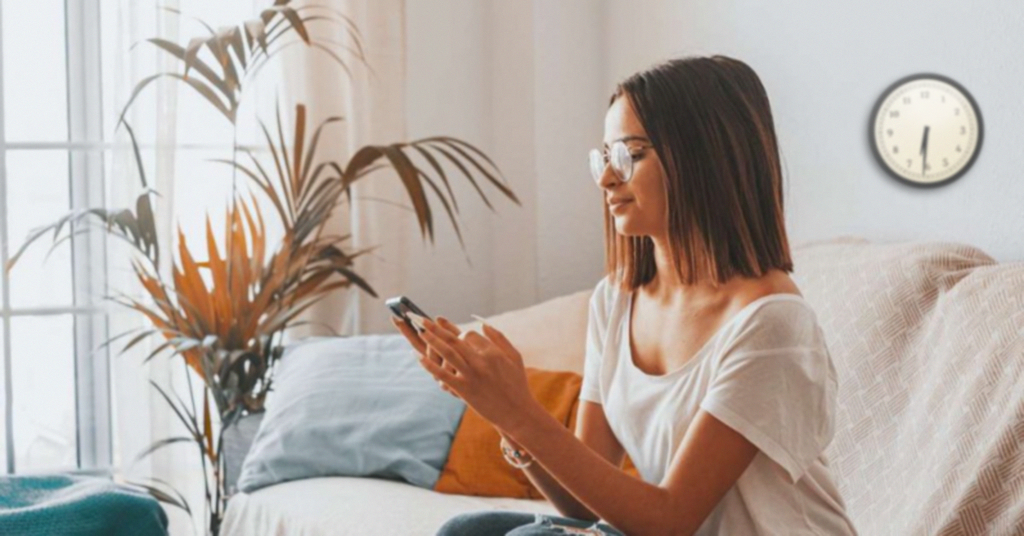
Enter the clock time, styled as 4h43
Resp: 6h31
